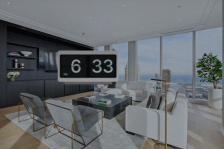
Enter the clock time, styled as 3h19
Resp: 6h33
